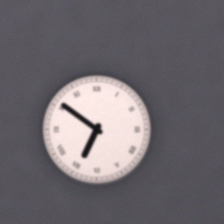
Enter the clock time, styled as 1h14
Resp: 6h51
